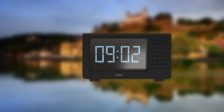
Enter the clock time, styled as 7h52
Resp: 9h02
